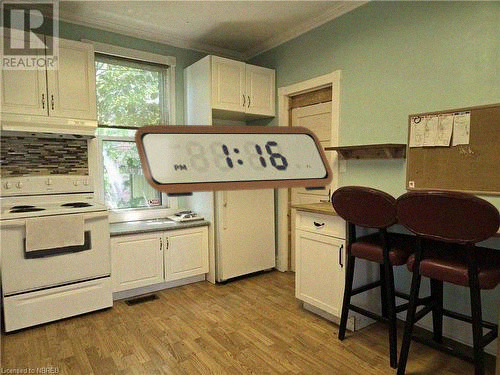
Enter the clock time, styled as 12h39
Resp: 1h16
